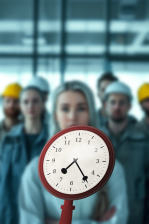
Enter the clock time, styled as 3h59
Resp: 7h24
